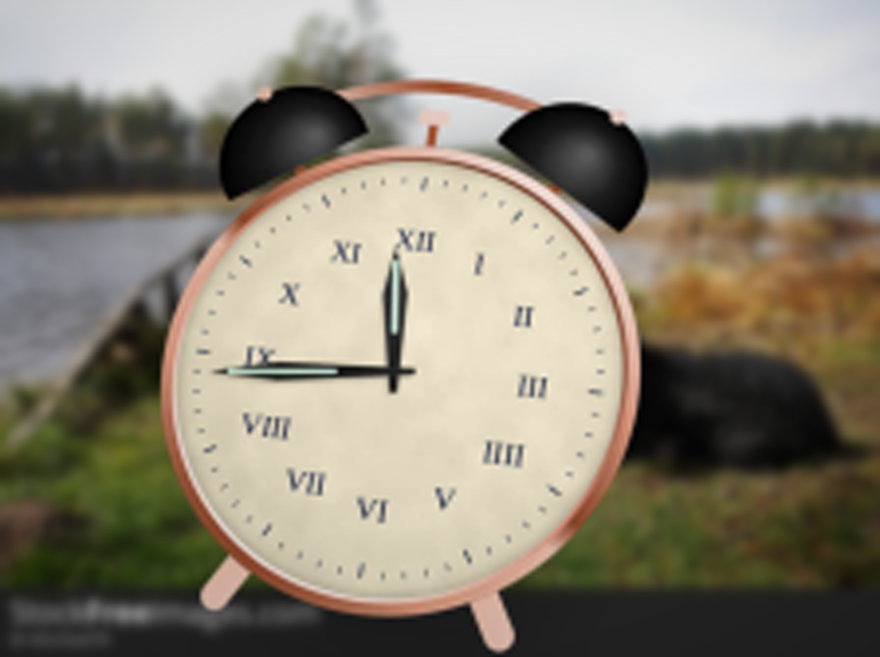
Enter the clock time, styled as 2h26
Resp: 11h44
